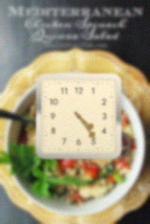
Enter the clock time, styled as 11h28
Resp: 4h24
